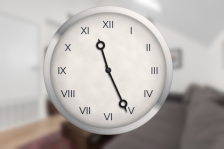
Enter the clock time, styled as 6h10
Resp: 11h26
